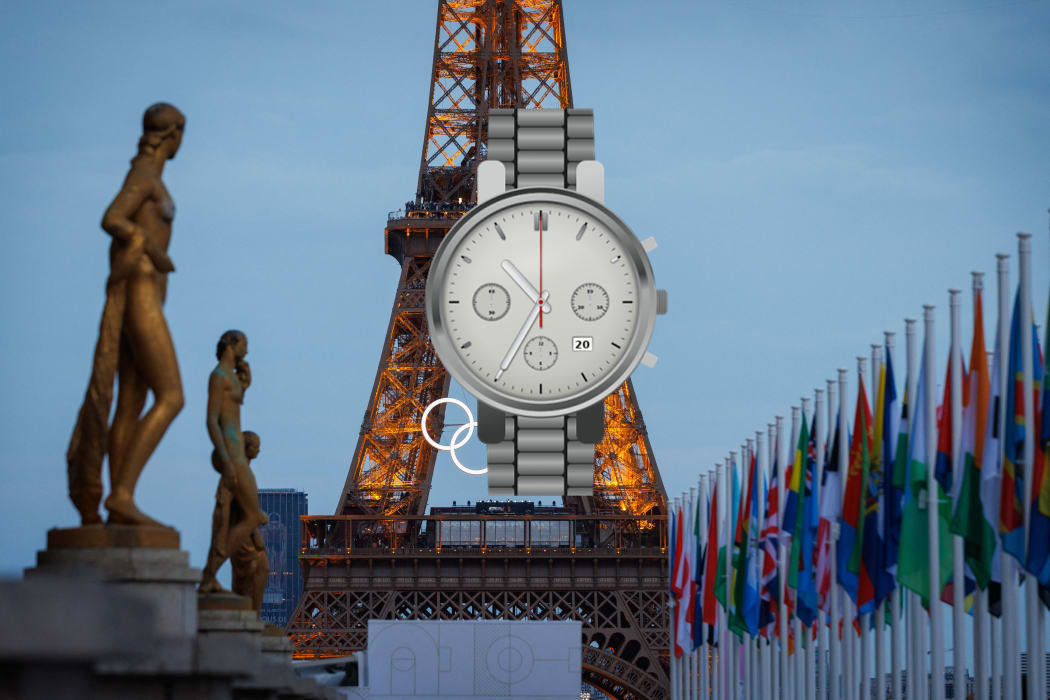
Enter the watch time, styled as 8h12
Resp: 10h35
